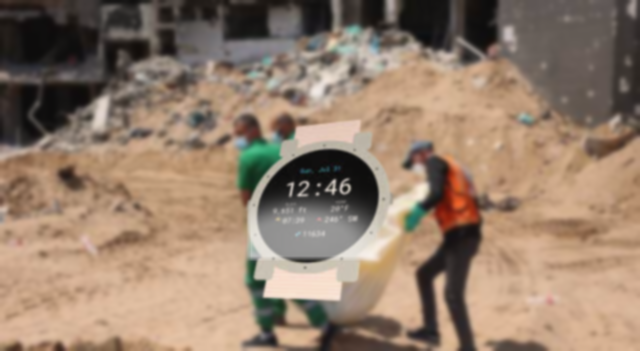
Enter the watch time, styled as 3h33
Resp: 12h46
